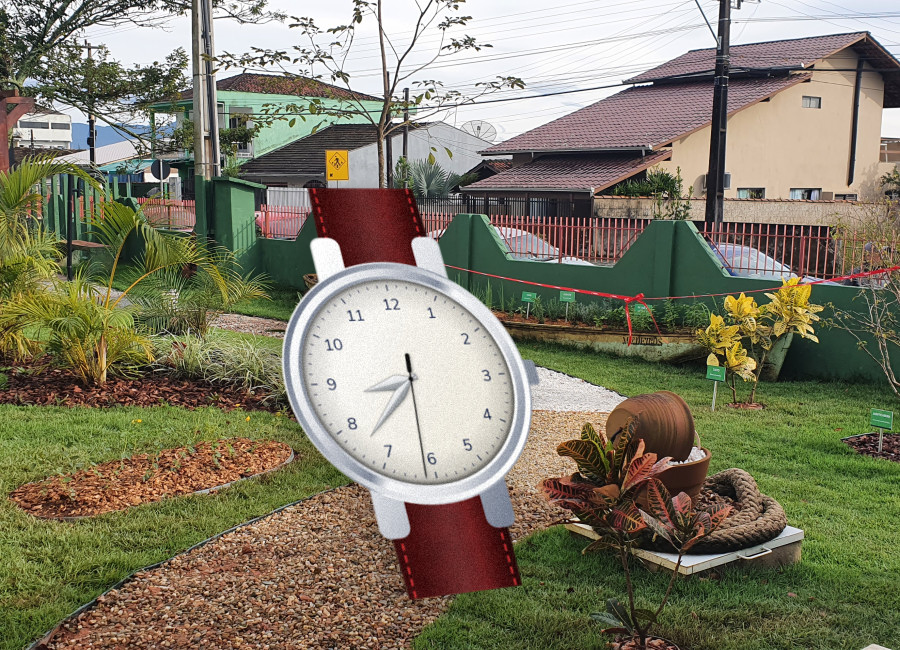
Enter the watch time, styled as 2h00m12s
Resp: 8h37m31s
